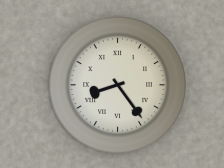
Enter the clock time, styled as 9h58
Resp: 8h24
